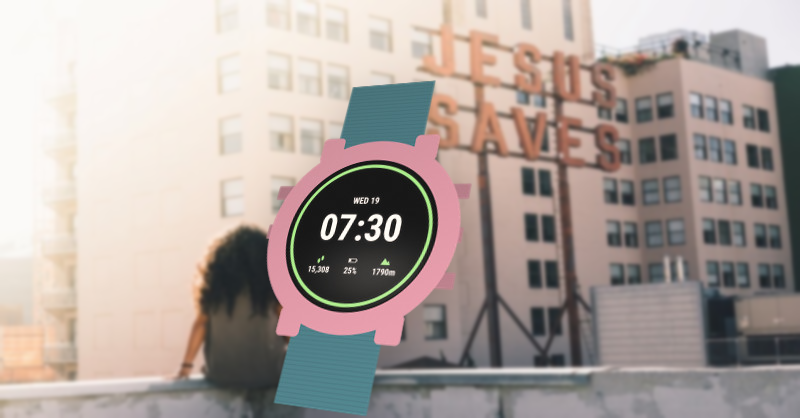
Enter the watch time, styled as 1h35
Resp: 7h30
